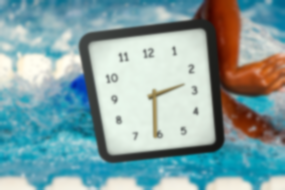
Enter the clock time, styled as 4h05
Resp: 2h31
